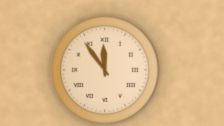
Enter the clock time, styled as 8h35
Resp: 11h54
